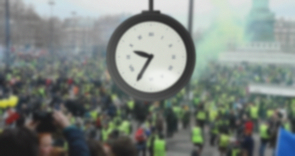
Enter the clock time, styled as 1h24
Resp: 9h35
